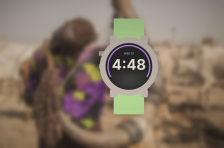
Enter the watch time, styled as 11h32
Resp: 4h48
